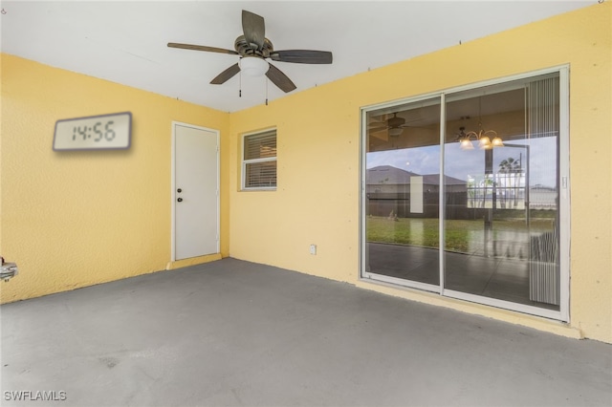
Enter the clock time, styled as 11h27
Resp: 14h56
